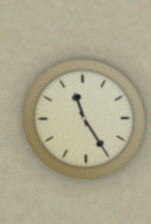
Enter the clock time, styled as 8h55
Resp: 11h25
